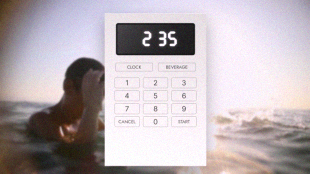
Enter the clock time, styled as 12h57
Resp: 2h35
